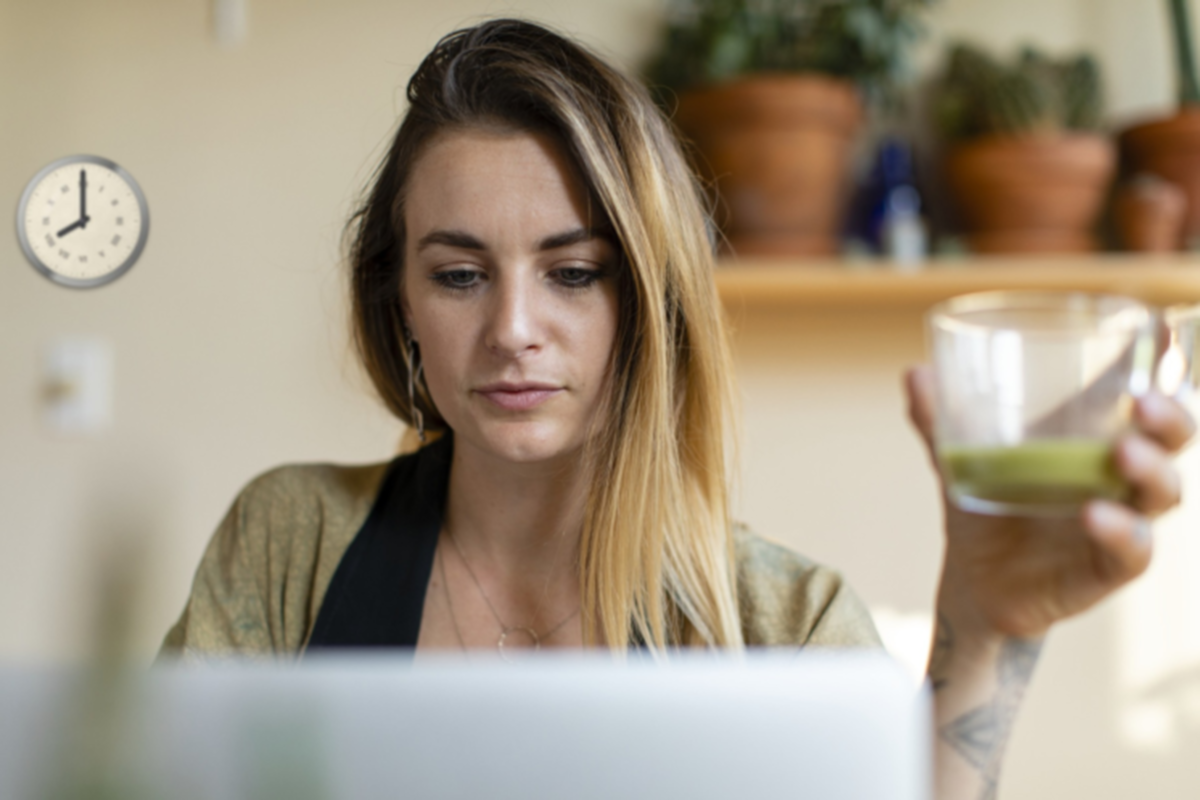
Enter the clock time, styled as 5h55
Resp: 8h00
